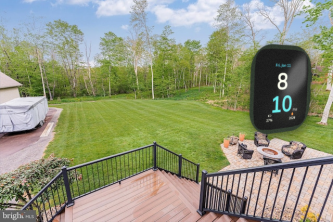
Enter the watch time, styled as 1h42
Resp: 8h10
